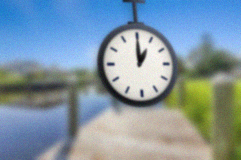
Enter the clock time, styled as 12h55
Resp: 1h00
